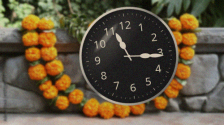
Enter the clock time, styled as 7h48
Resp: 11h16
